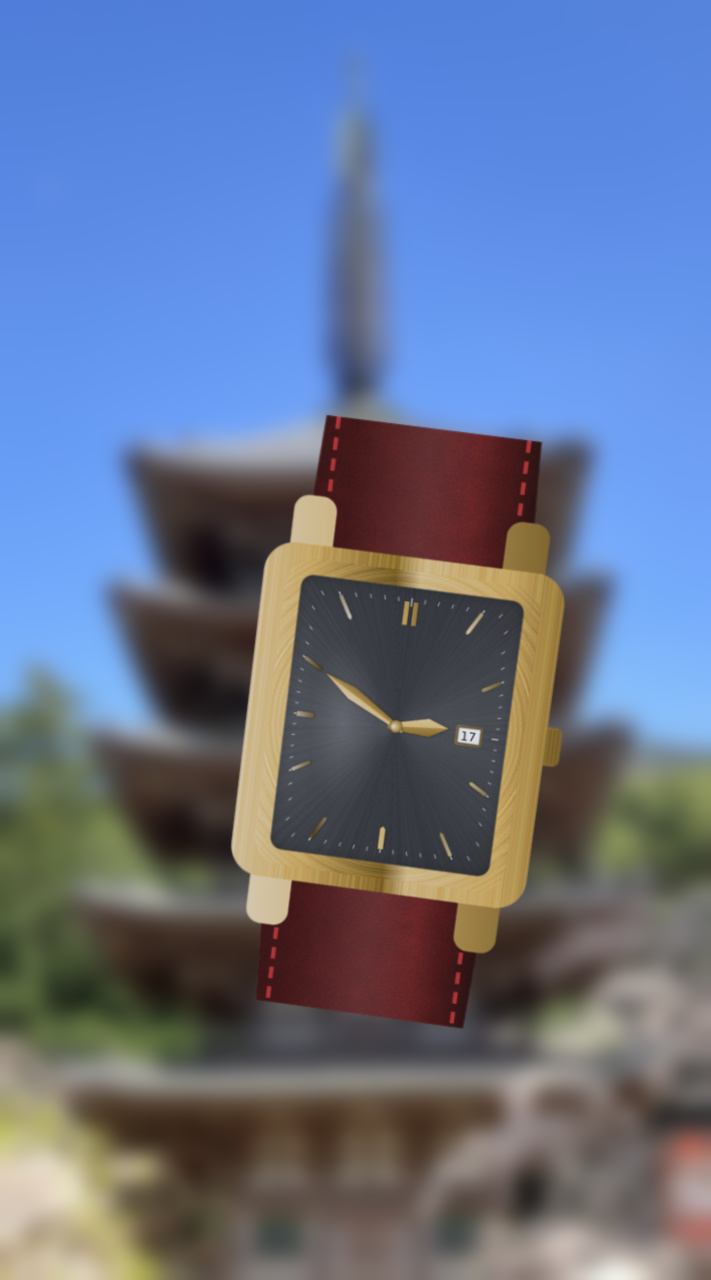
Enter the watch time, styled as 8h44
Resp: 2h50
